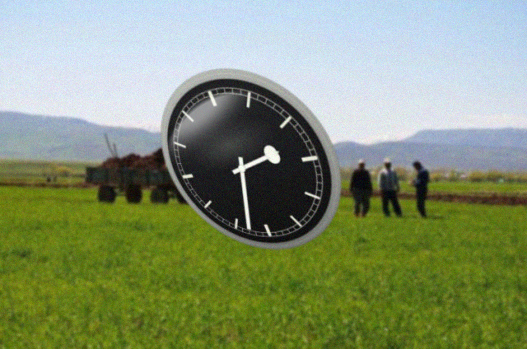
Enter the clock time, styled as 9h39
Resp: 2h33
